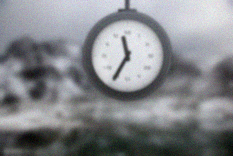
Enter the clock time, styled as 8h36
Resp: 11h35
